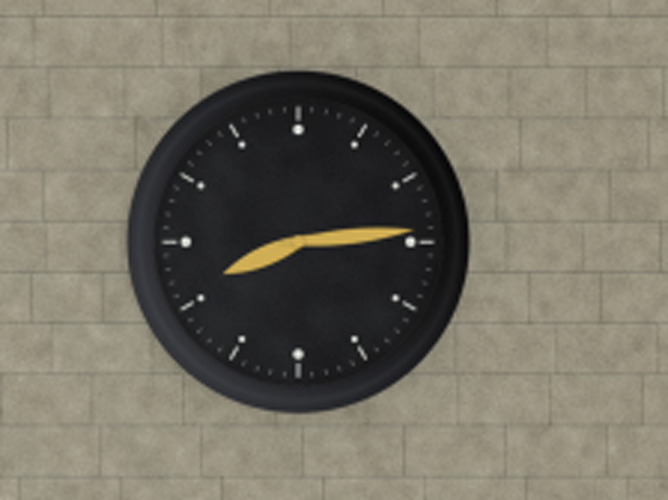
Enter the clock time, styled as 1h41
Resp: 8h14
